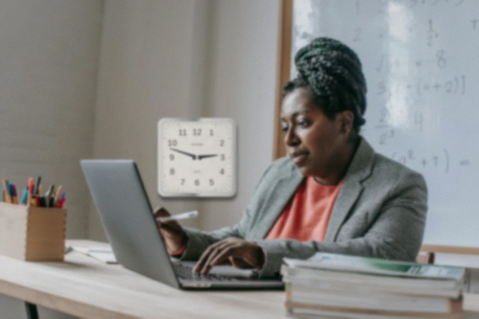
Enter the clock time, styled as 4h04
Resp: 2h48
